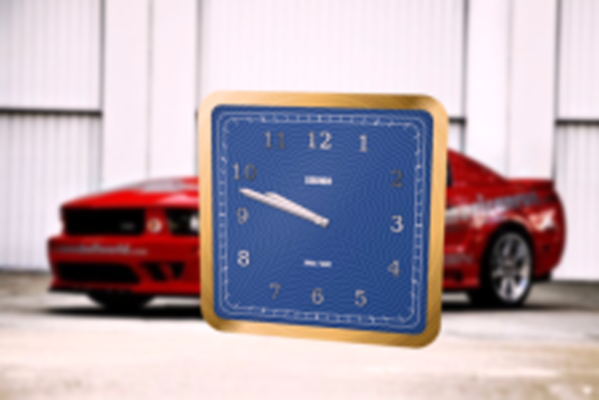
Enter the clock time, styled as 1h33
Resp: 9h48
